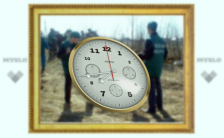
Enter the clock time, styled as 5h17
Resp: 7h43
